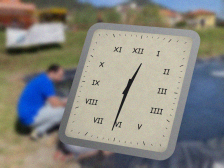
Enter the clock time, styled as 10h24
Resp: 12h31
